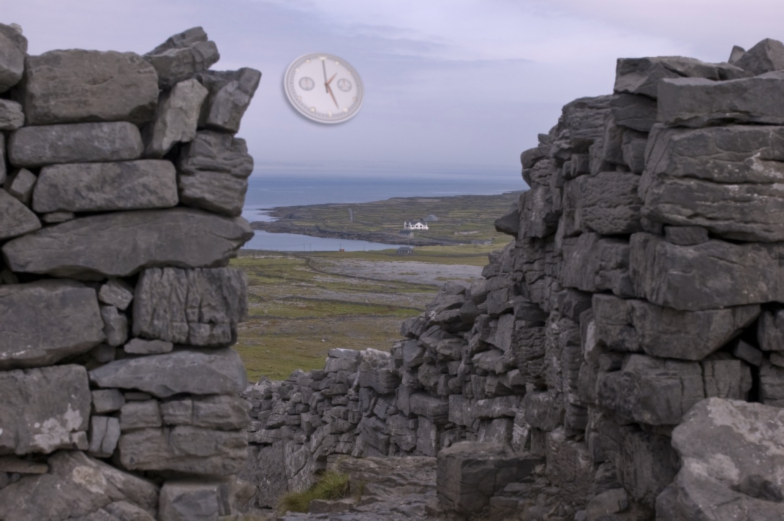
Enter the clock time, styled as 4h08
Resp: 1h27
